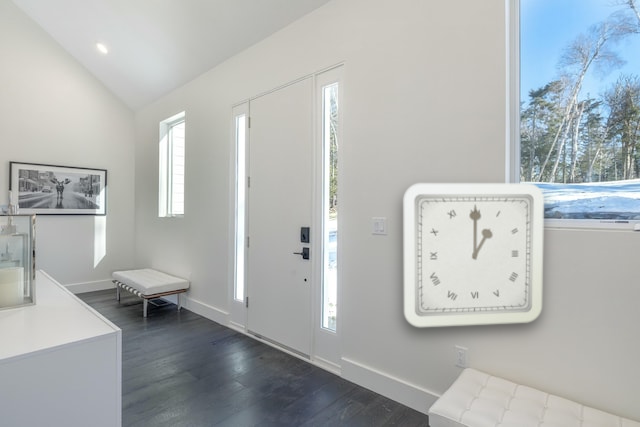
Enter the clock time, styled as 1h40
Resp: 1h00
